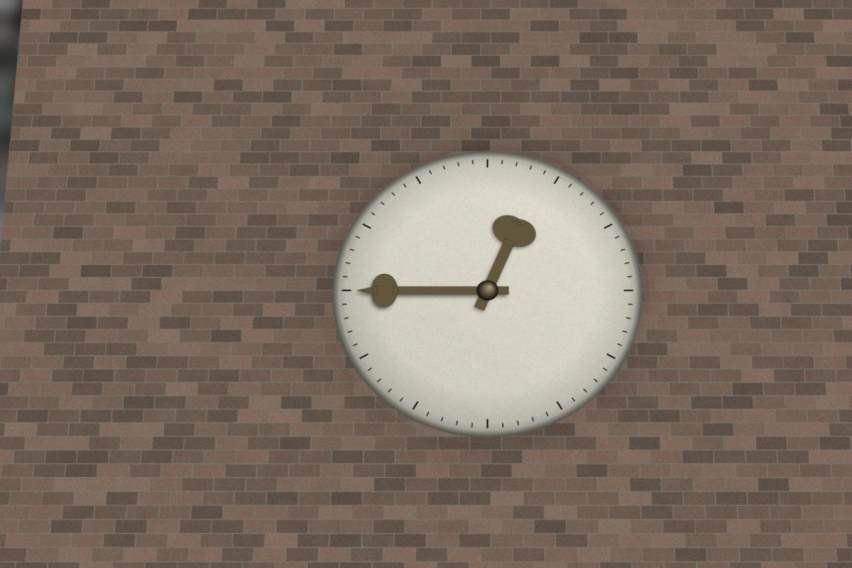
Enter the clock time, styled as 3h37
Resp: 12h45
